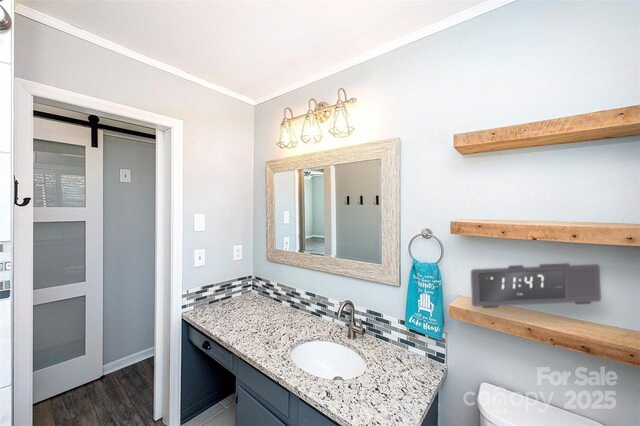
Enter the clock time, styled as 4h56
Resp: 11h47
